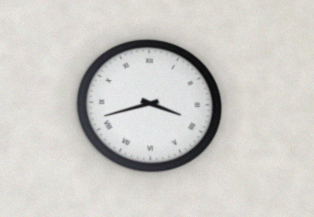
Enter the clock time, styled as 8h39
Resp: 3h42
